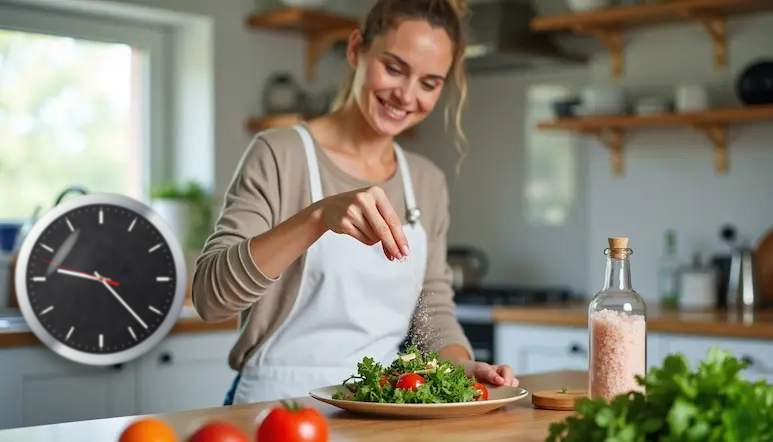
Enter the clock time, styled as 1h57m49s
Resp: 9h22m48s
